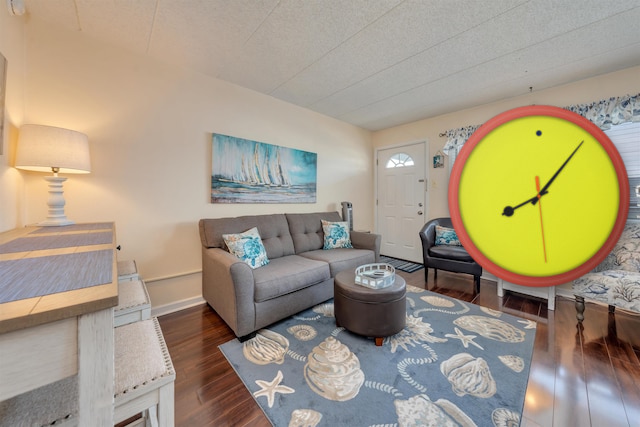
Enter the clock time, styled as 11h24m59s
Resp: 8h06m29s
